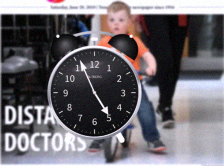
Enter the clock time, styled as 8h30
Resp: 4h56
